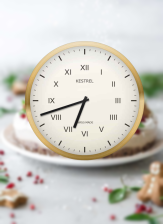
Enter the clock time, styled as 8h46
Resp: 6h42
